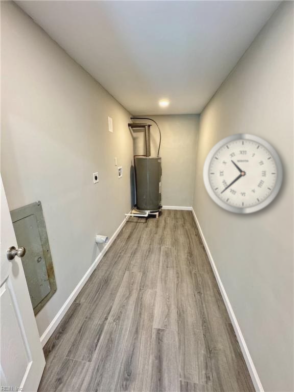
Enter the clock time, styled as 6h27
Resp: 10h38
